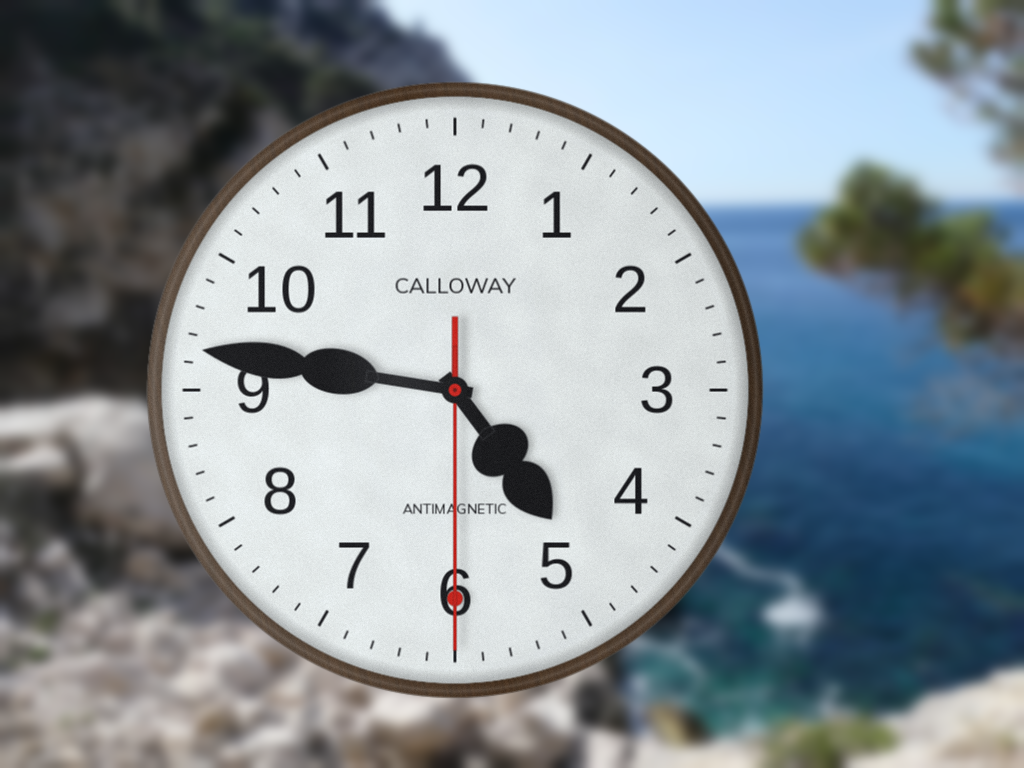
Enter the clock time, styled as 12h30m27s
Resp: 4h46m30s
